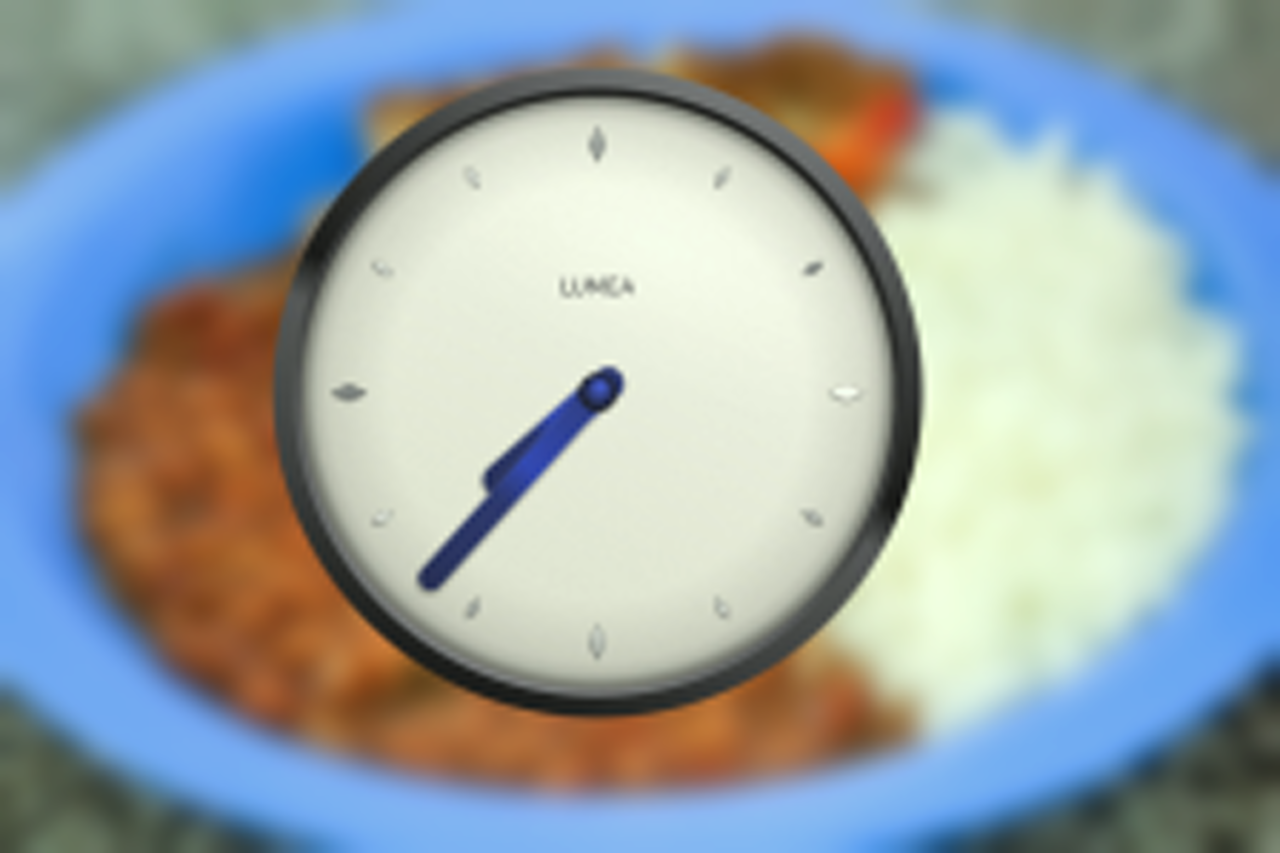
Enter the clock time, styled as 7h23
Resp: 7h37
